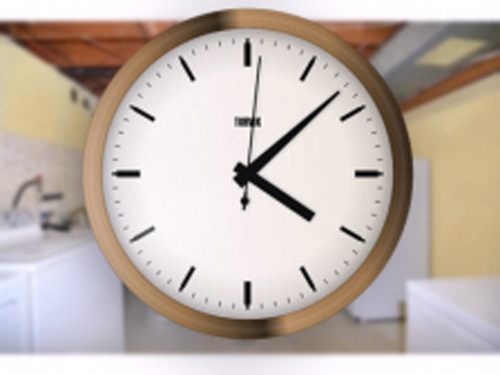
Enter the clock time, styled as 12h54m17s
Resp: 4h08m01s
